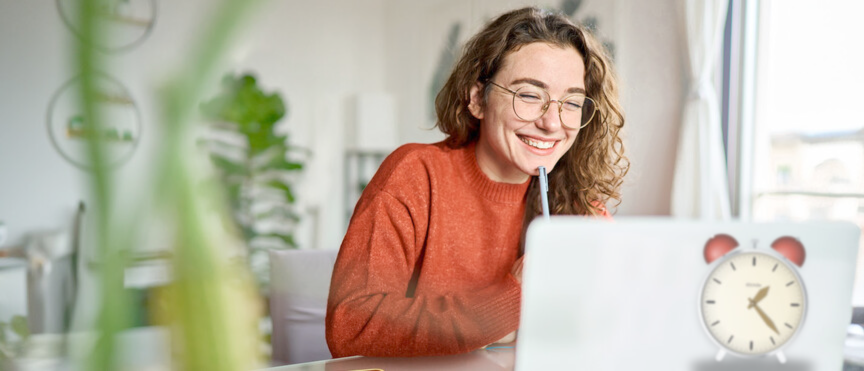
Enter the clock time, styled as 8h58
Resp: 1h23
